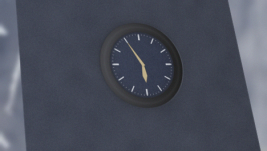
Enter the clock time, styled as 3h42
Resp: 5h55
